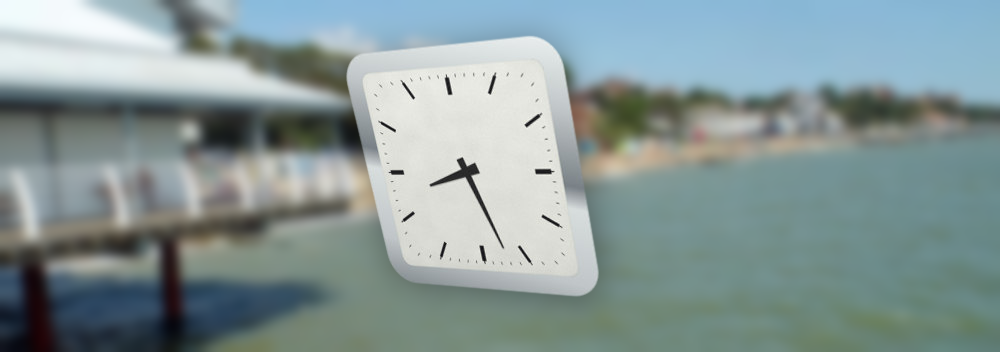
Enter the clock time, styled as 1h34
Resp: 8h27
